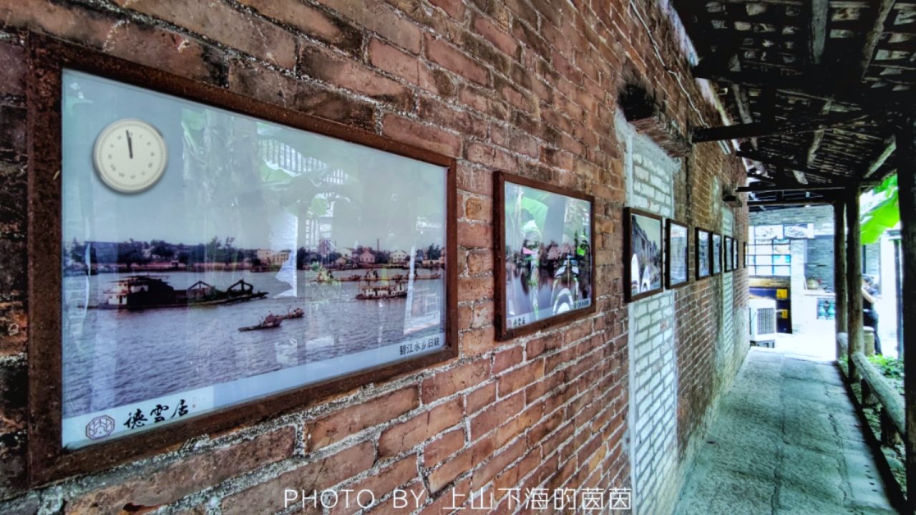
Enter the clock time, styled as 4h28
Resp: 11h59
